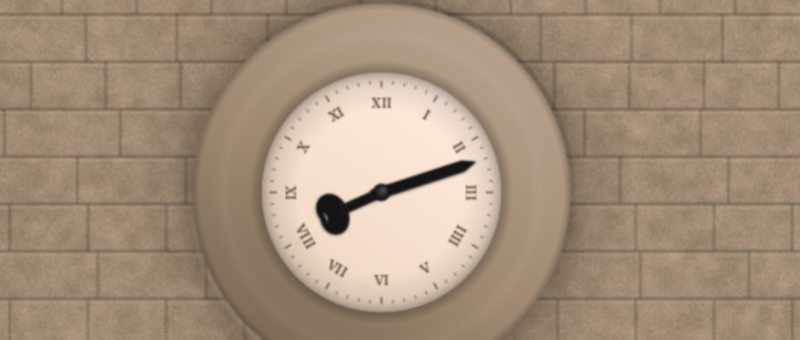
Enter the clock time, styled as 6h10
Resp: 8h12
